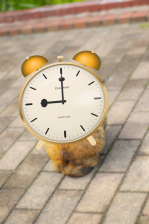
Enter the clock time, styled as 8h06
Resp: 9h00
